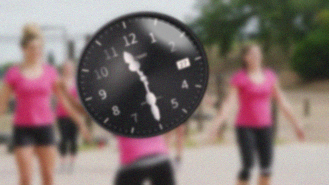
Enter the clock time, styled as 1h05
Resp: 11h30
